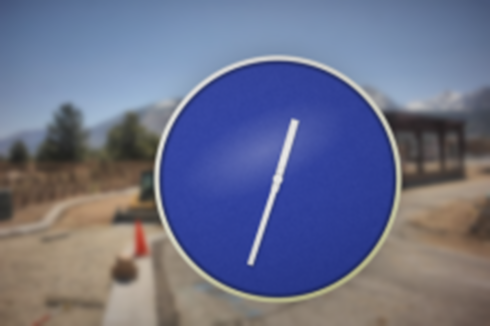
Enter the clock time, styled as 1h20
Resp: 12h33
